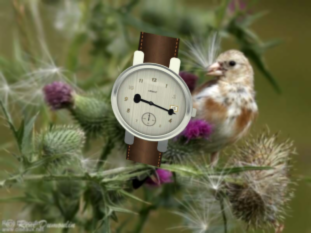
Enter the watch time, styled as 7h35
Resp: 9h17
